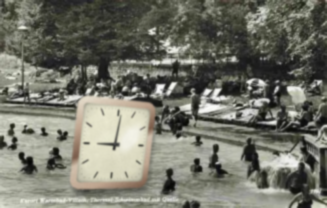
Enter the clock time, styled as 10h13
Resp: 9h01
